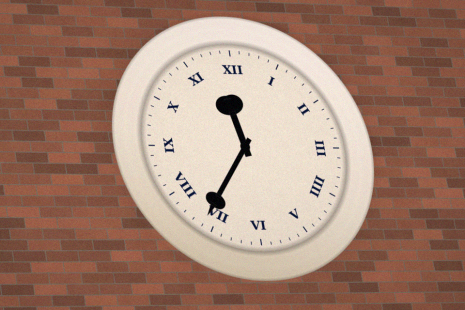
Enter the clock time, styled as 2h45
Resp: 11h36
